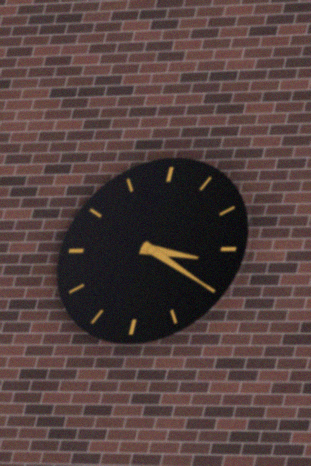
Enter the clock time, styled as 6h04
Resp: 3h20
